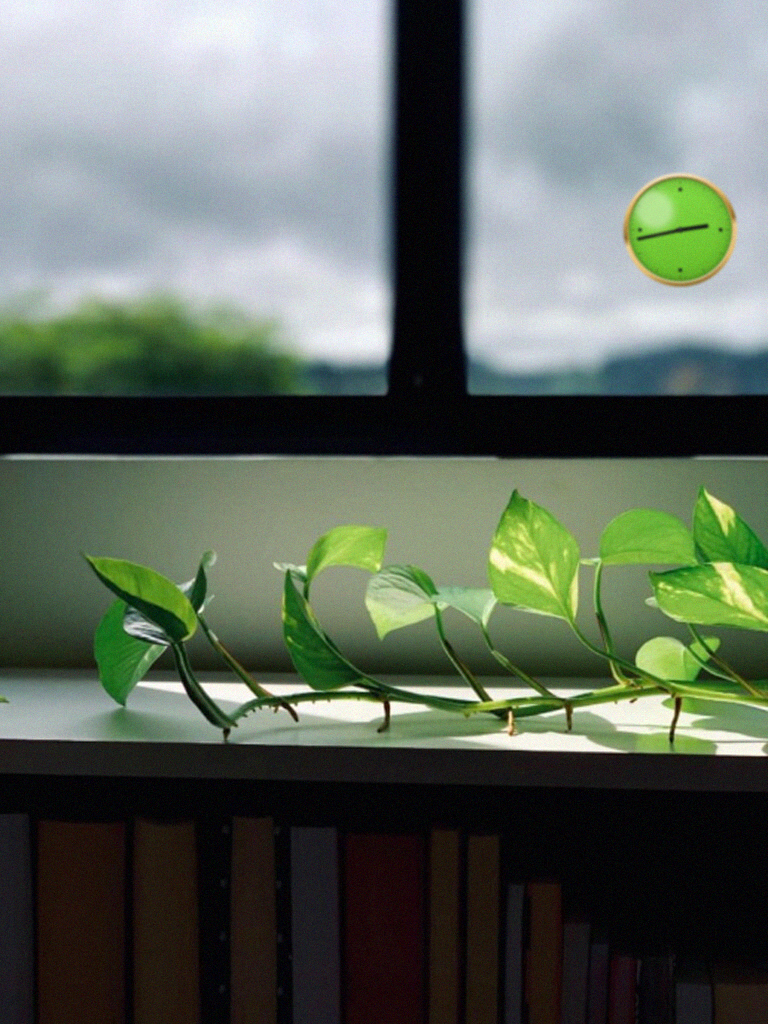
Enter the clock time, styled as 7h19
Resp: 2h43
